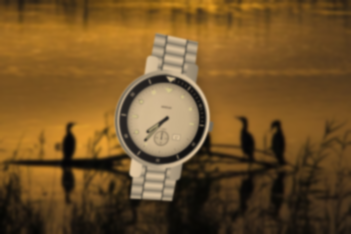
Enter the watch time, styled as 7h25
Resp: 7h36
